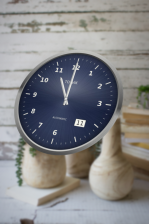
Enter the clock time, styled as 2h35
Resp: 11h00
